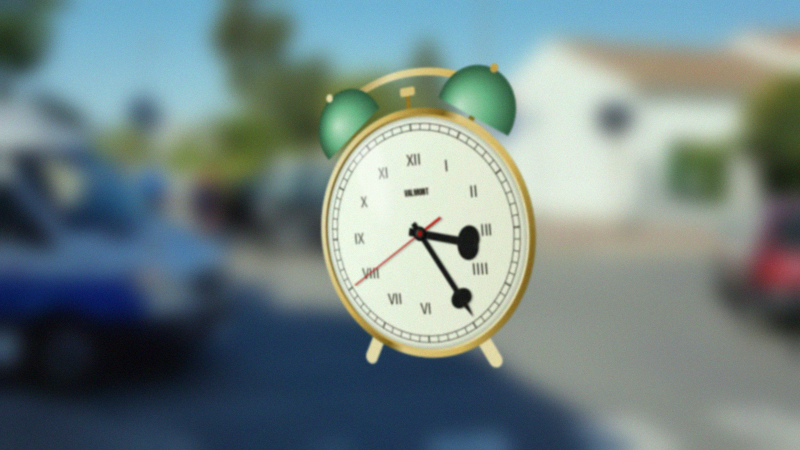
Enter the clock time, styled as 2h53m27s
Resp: 3h24m40s
